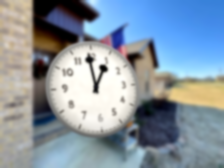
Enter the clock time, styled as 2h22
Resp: 12h59
